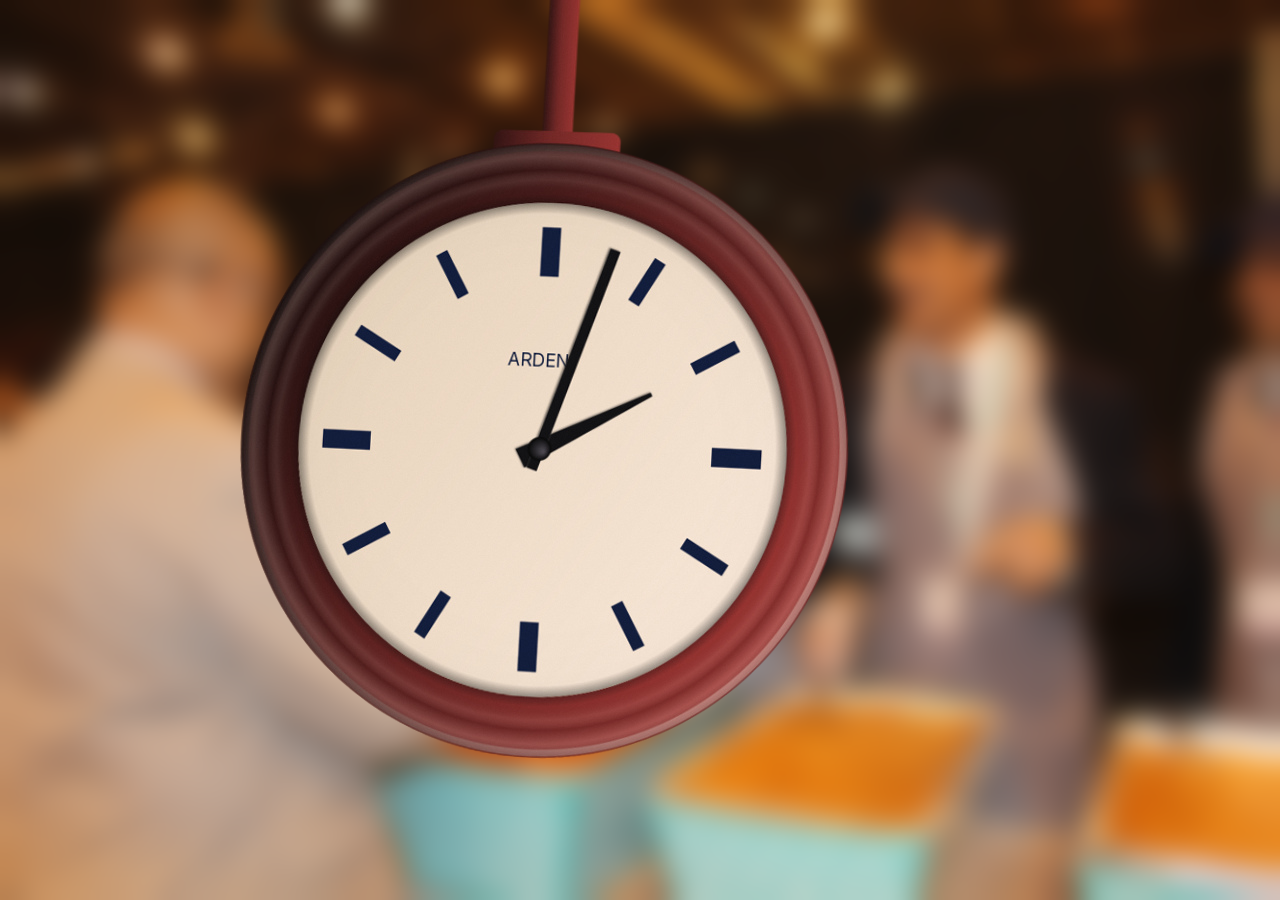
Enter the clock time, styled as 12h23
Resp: 2h03
